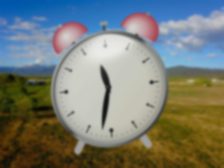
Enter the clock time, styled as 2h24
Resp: 11h32
